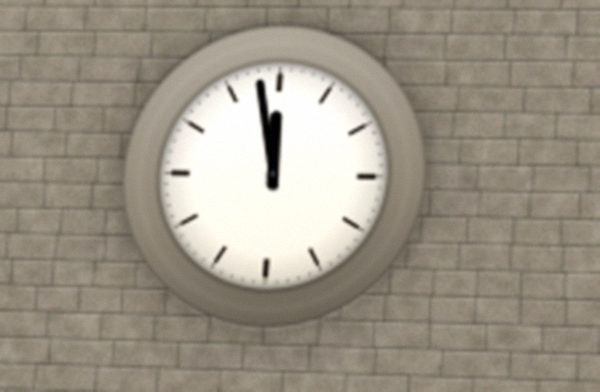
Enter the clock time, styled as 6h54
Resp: 11h58
